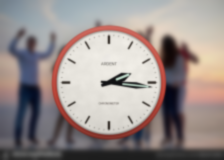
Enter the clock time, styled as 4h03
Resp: 2h16
